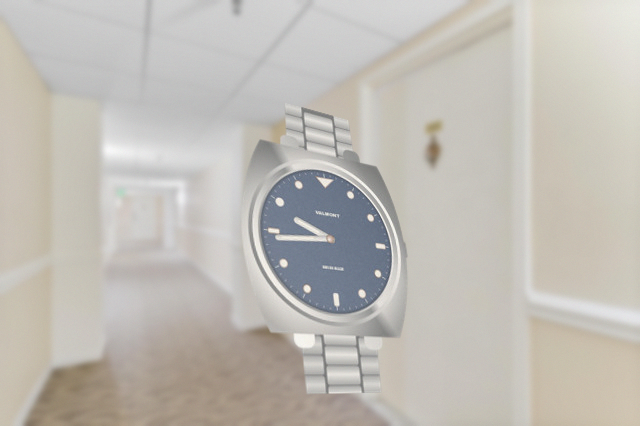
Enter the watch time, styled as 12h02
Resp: 9h44
